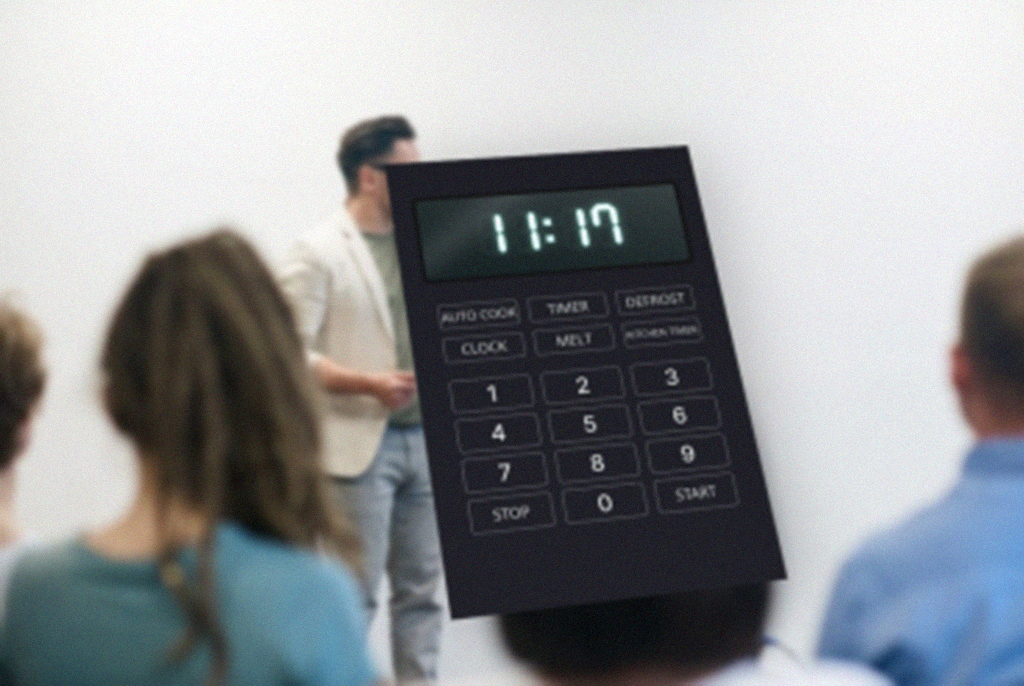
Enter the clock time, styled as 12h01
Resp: 11h17
